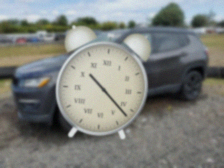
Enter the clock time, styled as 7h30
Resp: 10h22
